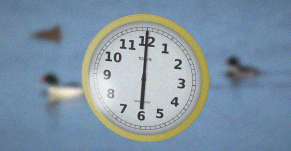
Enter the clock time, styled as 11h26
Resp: 6h00
